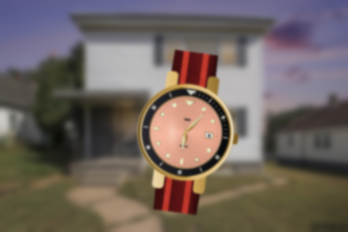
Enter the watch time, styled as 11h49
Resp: 6h06
